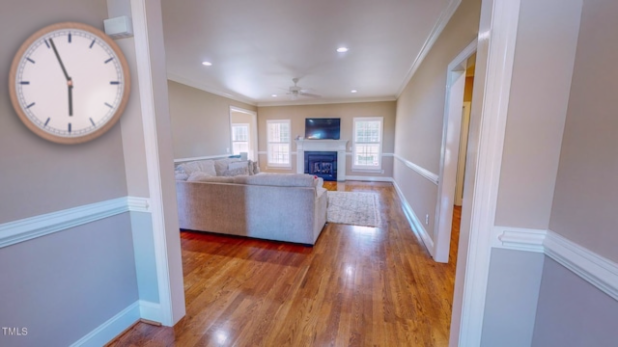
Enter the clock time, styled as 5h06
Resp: 5h56
